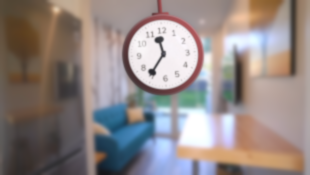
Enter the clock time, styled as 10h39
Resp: 11h36
